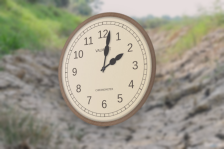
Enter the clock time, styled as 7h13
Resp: 2h02
